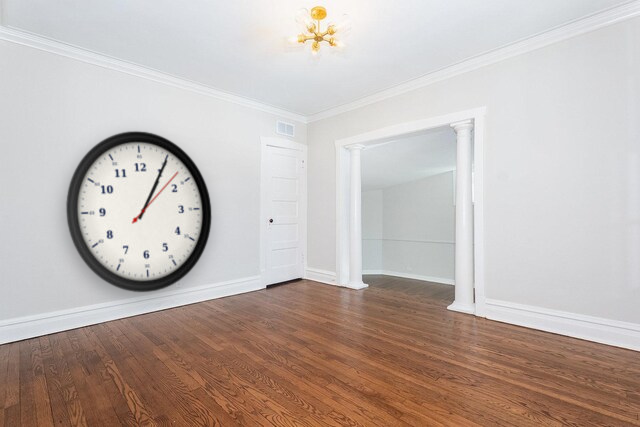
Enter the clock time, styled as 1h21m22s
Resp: 1h05m08s
